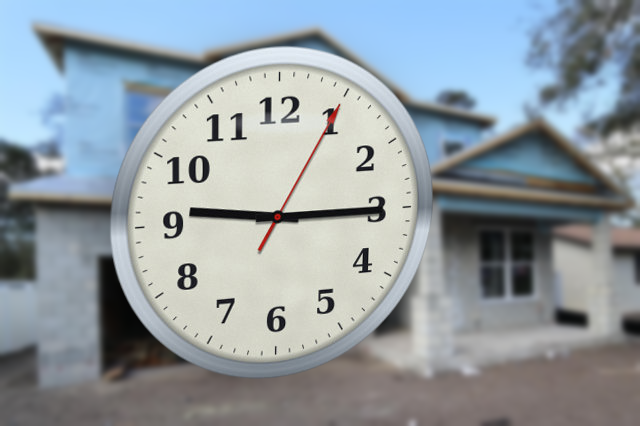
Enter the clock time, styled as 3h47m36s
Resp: 9h15m05s
